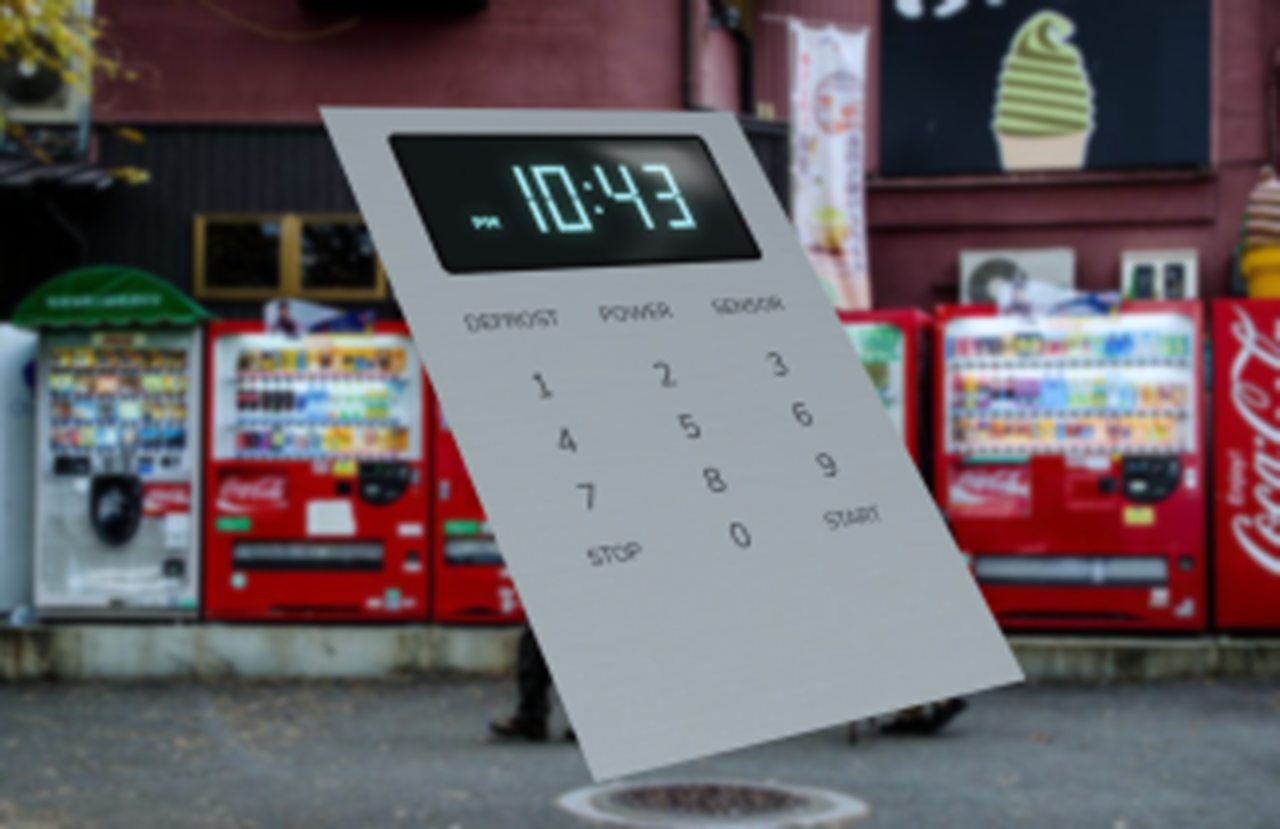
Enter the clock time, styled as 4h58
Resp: 10h43
